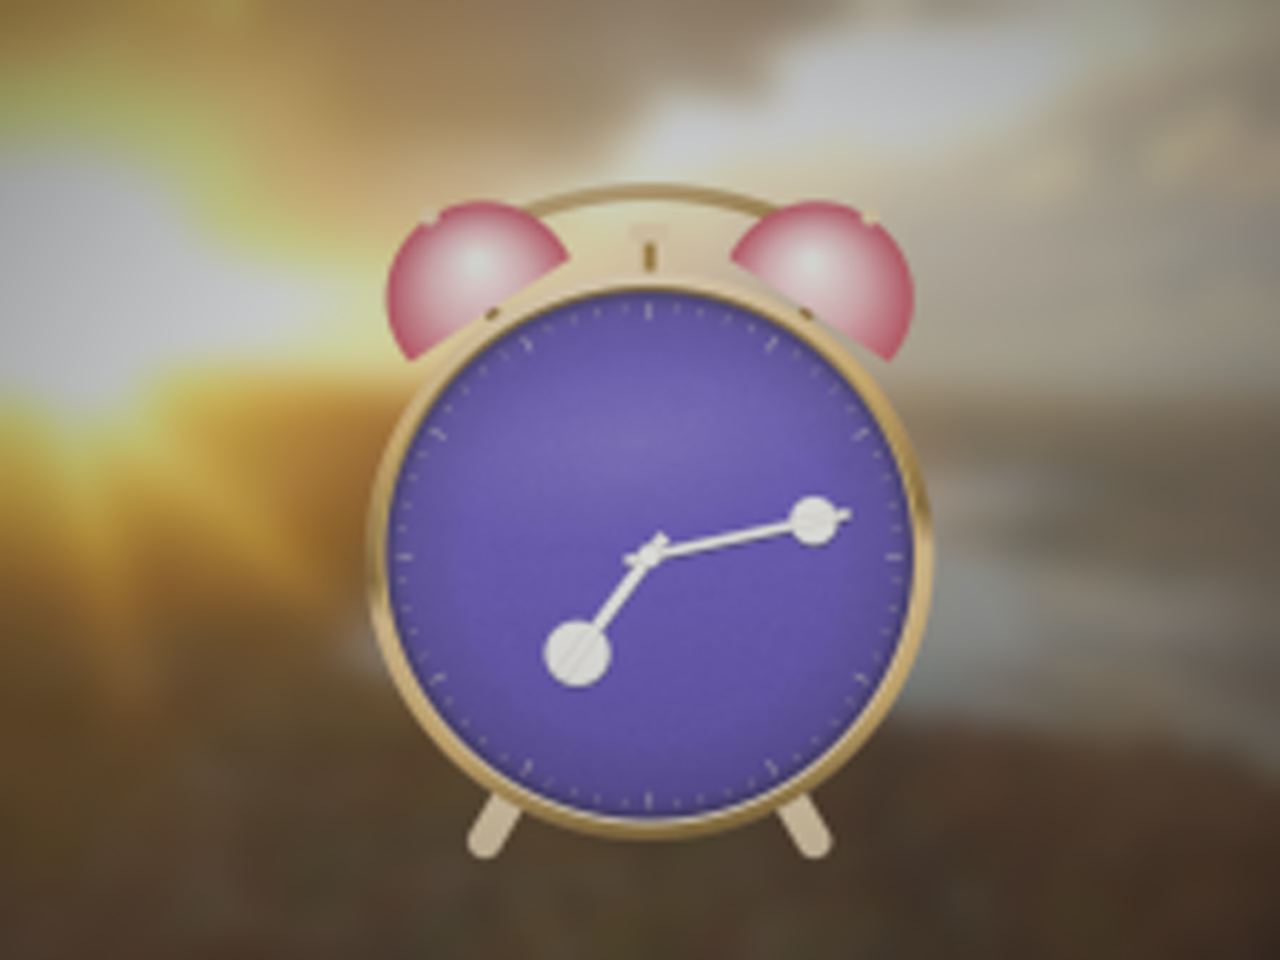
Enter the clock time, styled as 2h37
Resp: 7h13
